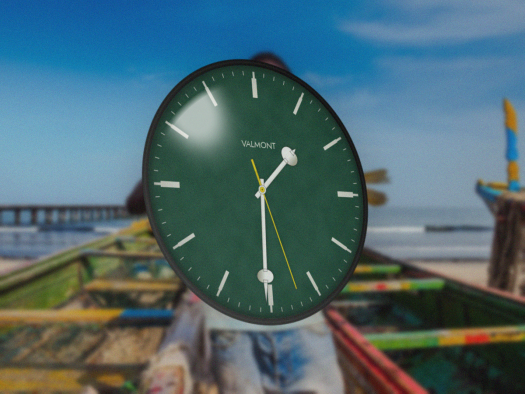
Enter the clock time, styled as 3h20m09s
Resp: 1h30m27s
